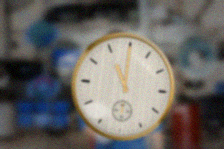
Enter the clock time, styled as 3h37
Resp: 11h00
